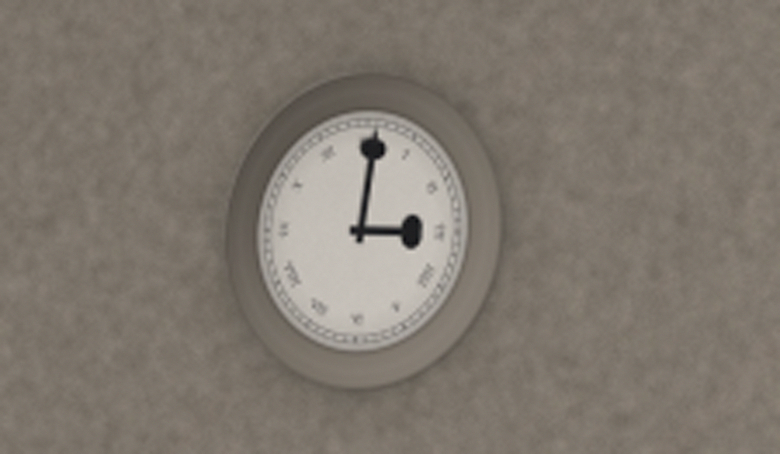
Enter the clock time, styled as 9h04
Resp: 3h01
